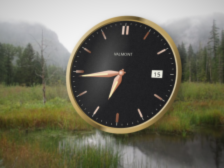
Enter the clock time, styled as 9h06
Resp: 6h44
